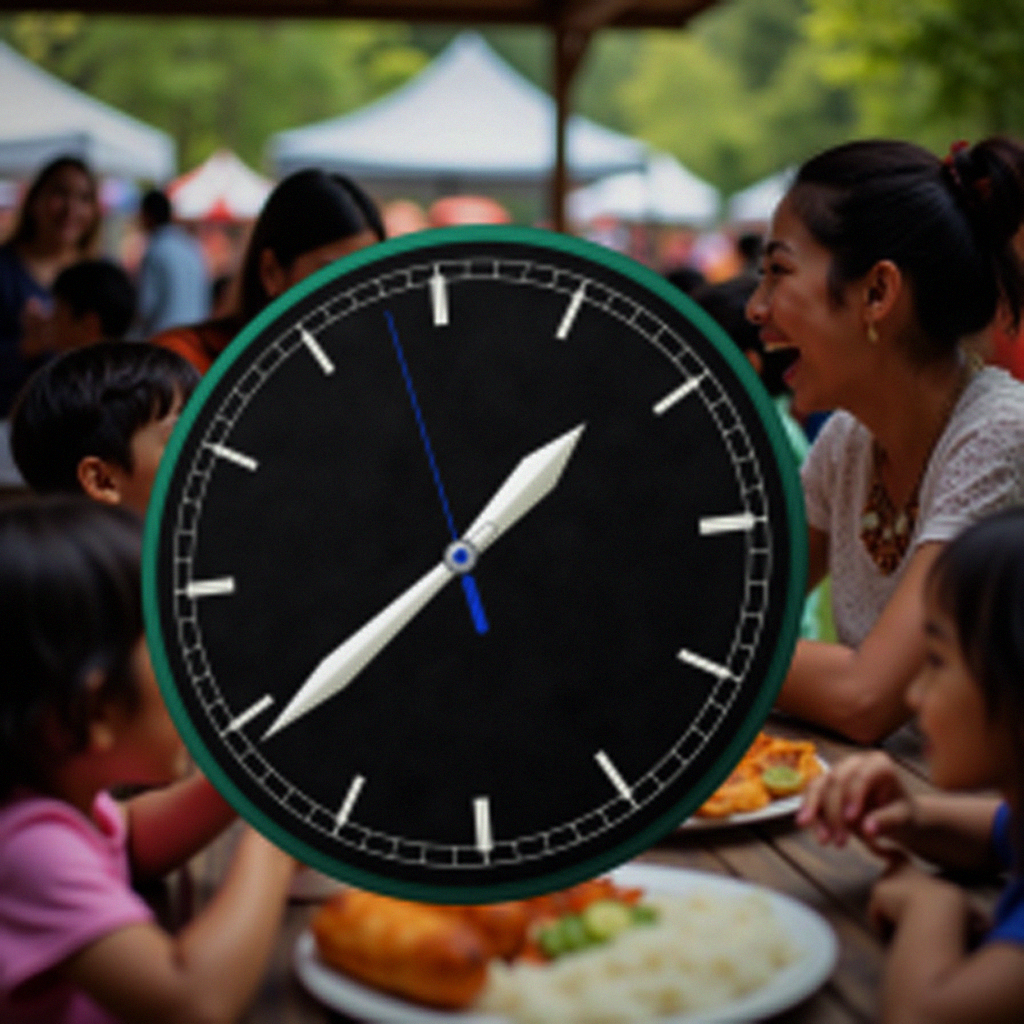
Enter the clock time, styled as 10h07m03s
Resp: 1h38m58s
